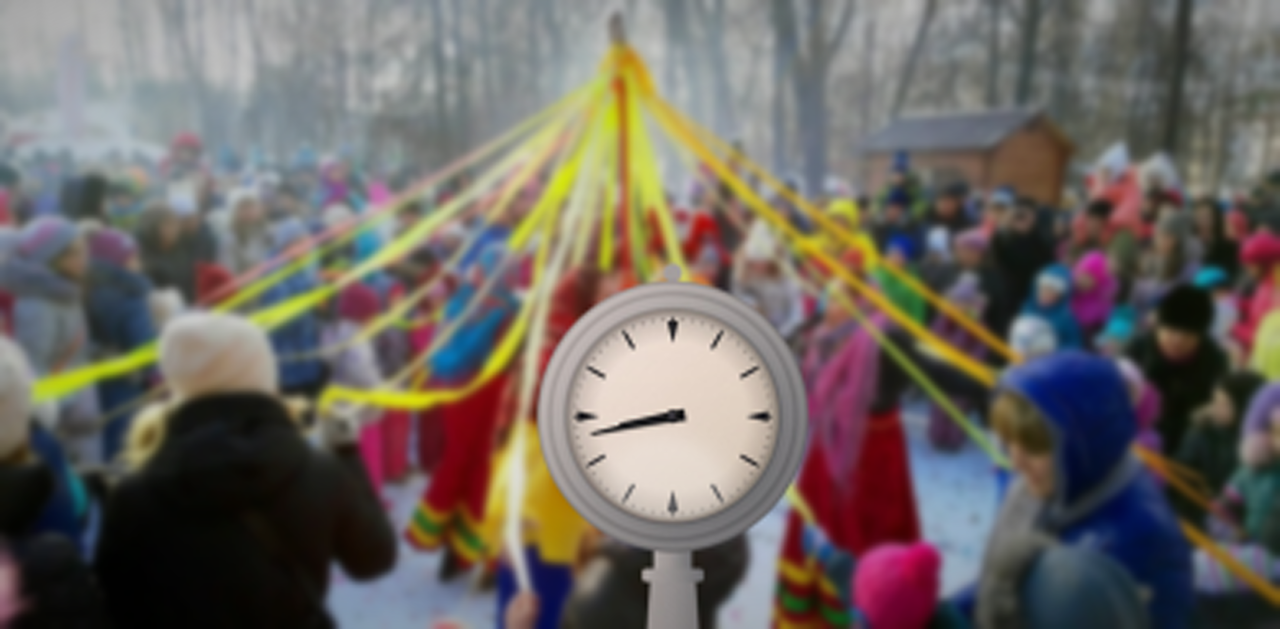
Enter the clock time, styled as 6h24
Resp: 8h43
